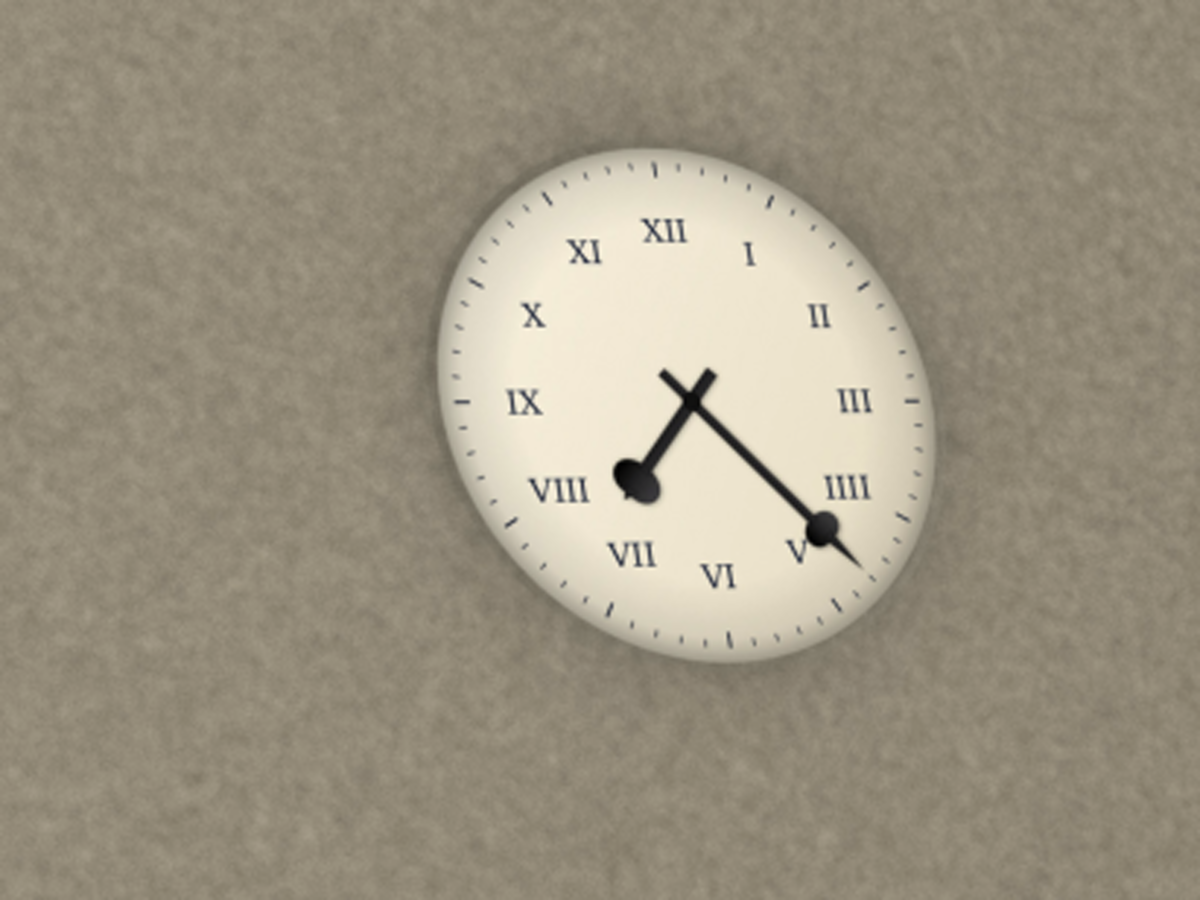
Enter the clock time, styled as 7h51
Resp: 7h23
